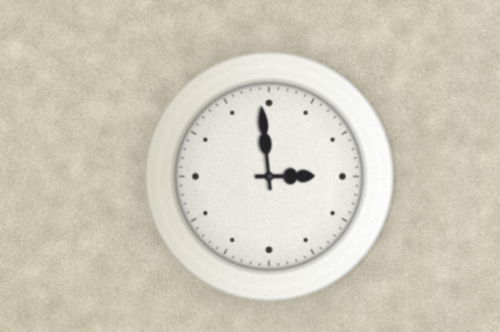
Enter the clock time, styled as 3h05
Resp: 2h59
